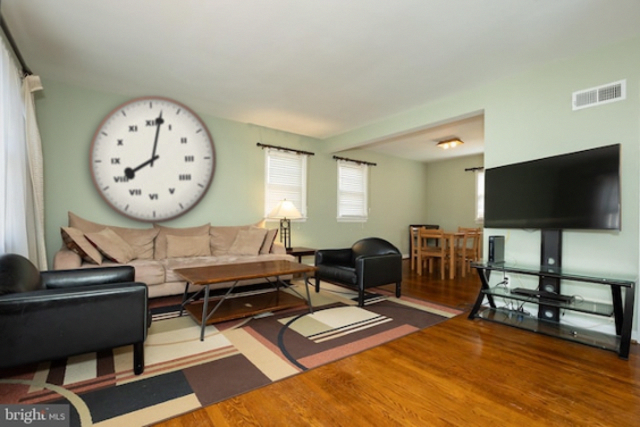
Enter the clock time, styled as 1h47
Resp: 8h02
